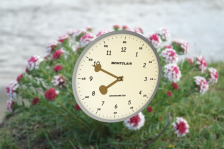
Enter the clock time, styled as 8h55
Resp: 7h49
